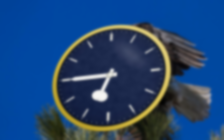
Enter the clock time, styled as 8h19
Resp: 6h45
